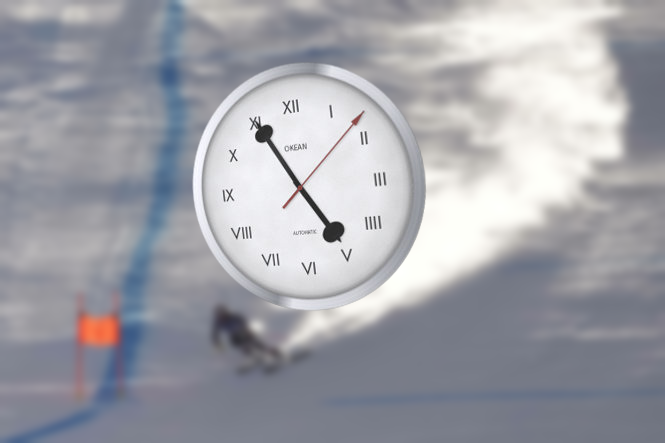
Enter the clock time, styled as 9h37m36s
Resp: 4h55m08s
